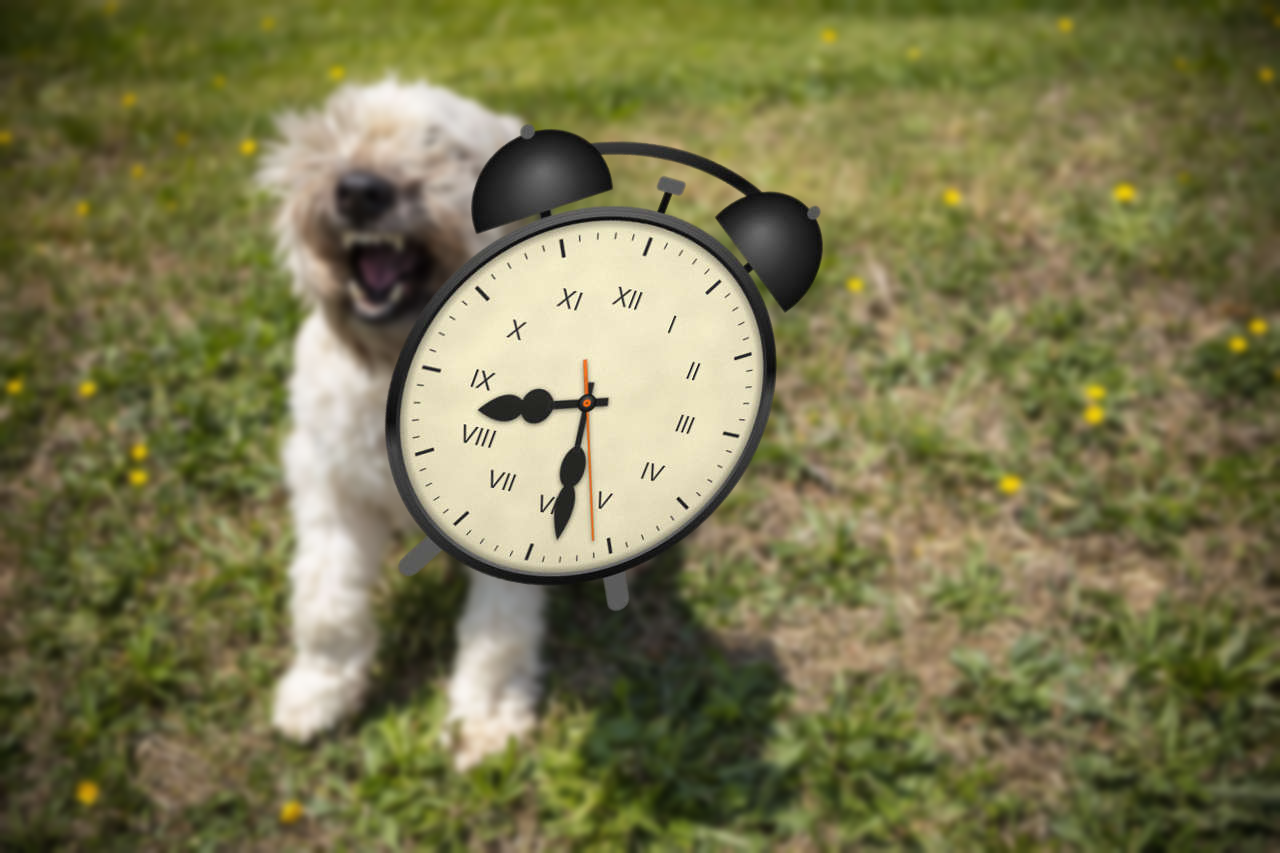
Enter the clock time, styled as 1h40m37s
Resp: 8h28m26s
